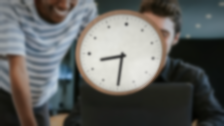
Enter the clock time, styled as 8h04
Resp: 8h30
